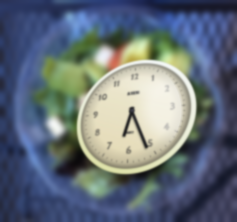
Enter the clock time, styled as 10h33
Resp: 6h26
